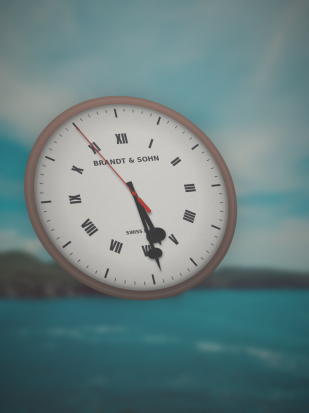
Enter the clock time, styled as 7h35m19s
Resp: 5h28m55s
